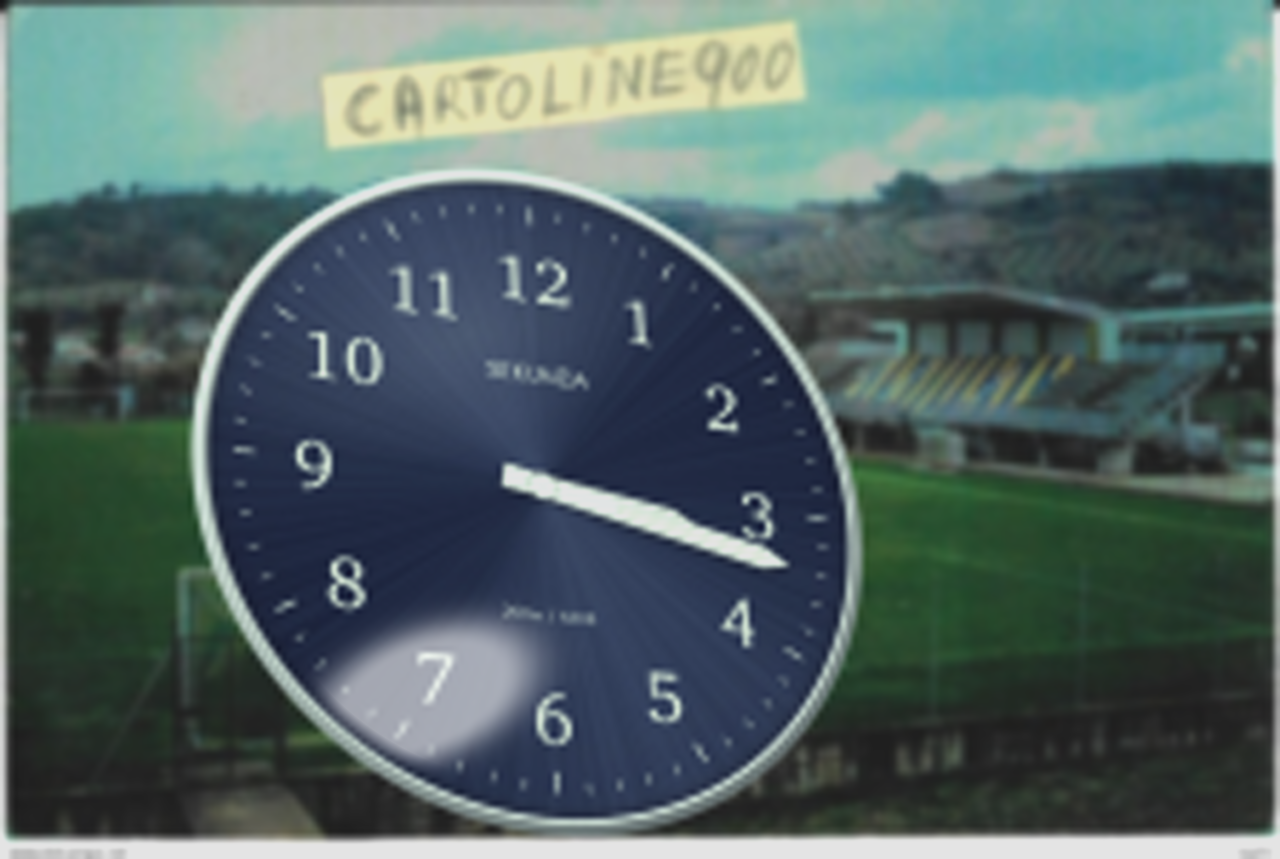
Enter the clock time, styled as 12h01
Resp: 3h17
